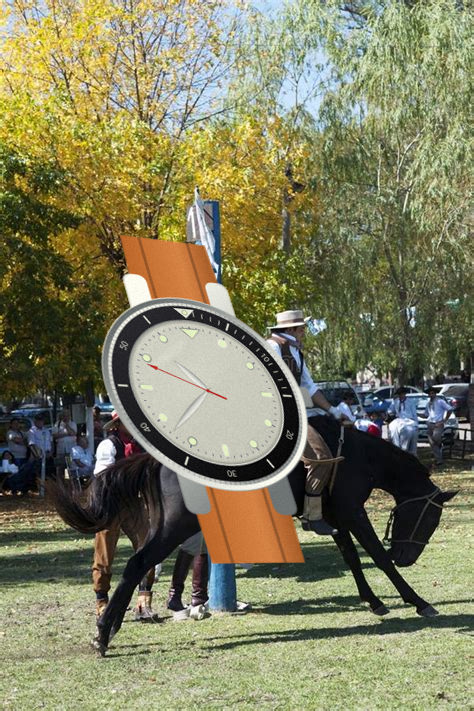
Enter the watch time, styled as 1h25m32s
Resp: 10h37m49s
